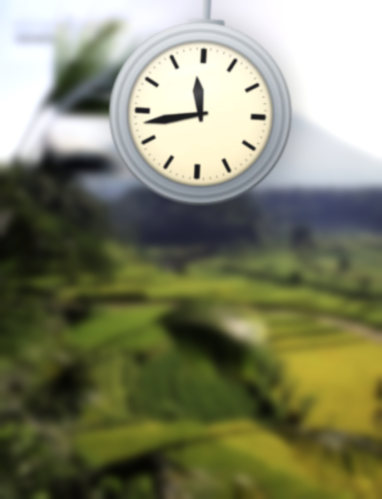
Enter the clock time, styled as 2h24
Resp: 11h43
